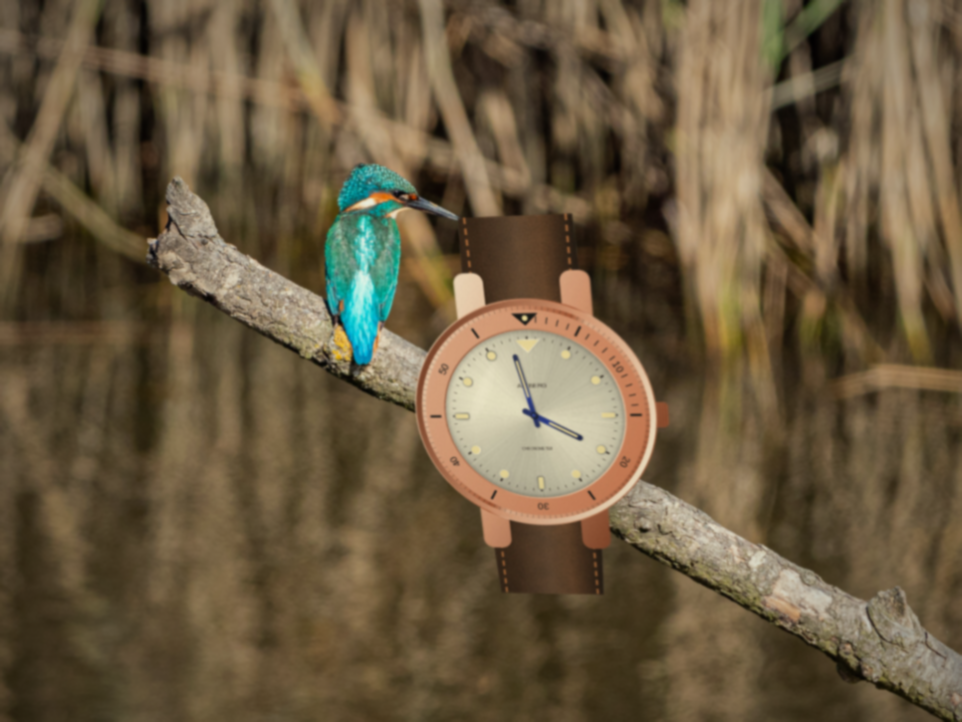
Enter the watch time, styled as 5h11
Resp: 3h58
